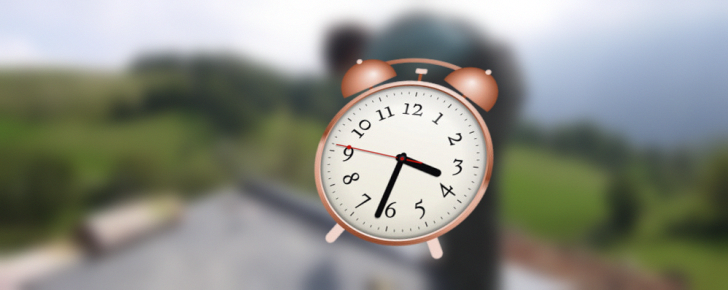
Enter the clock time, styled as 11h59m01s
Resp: 3h31m46s
